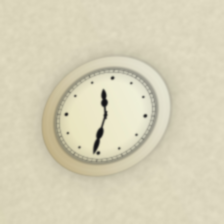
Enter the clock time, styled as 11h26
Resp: 11h31
